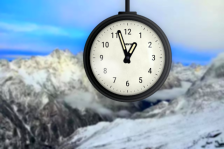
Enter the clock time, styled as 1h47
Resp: 12h57
